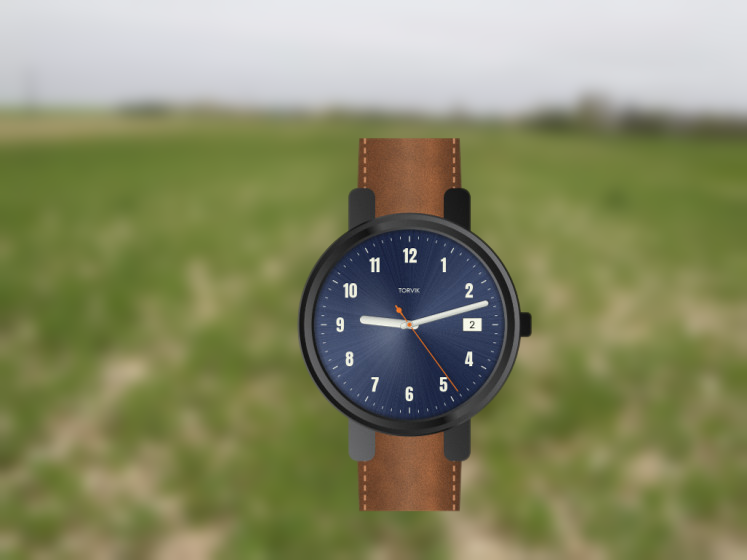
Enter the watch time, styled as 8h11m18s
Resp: 9h12m24s
